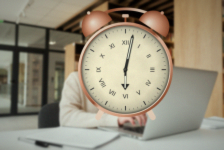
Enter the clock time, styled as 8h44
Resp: 6h02
